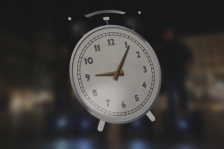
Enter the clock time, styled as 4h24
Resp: 9h06
